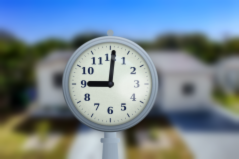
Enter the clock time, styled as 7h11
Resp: 9h01
